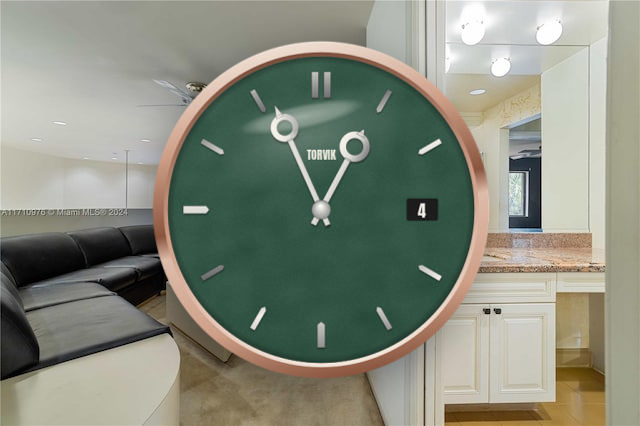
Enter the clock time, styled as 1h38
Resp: 12h56
